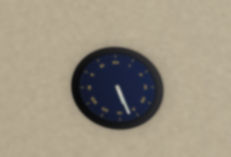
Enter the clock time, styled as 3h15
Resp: 5h27
